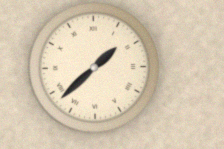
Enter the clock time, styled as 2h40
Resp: 1h38
